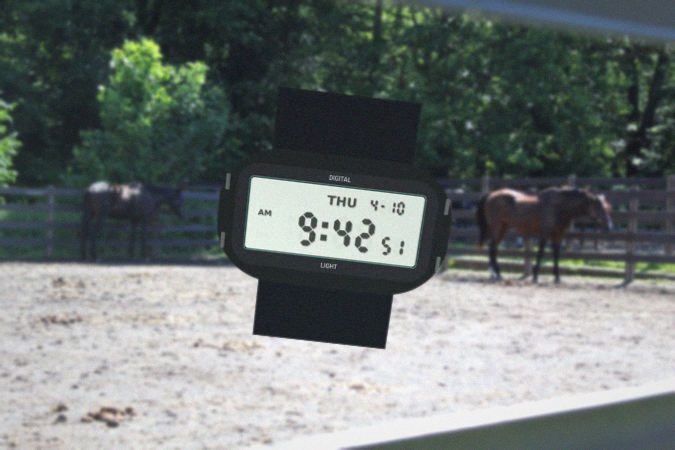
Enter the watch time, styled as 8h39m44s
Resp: 9h42m51s
